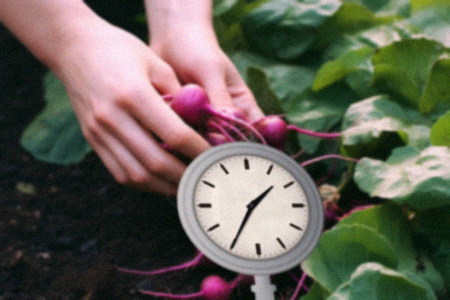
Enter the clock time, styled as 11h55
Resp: 1h35
